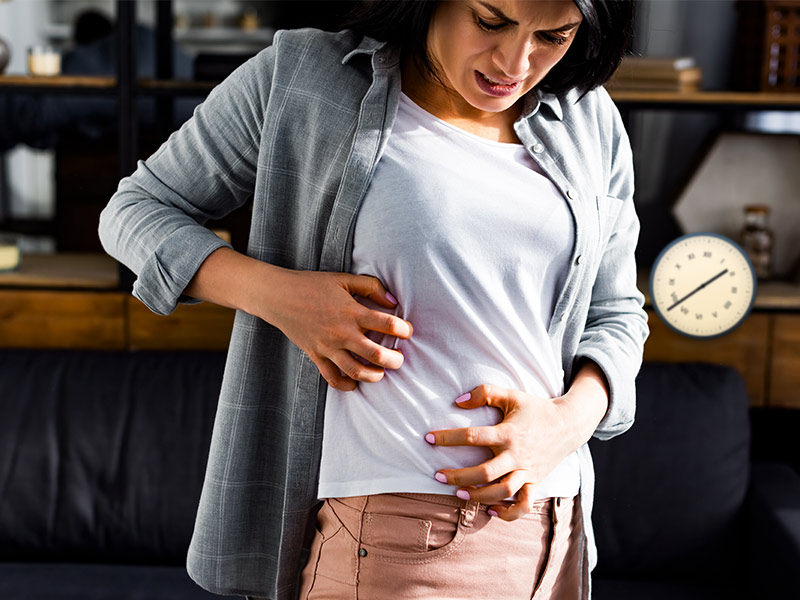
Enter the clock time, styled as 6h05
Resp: 1h38
